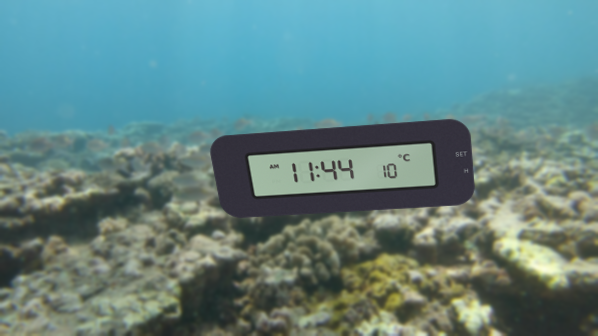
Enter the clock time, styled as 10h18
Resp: 11h44
